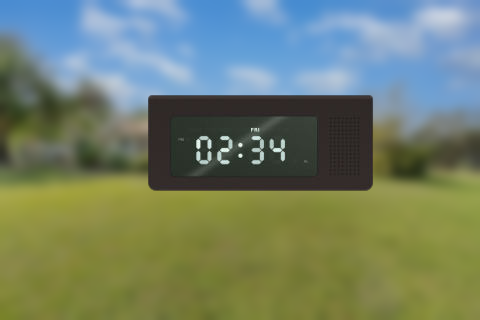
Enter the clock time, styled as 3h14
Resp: 2h34
